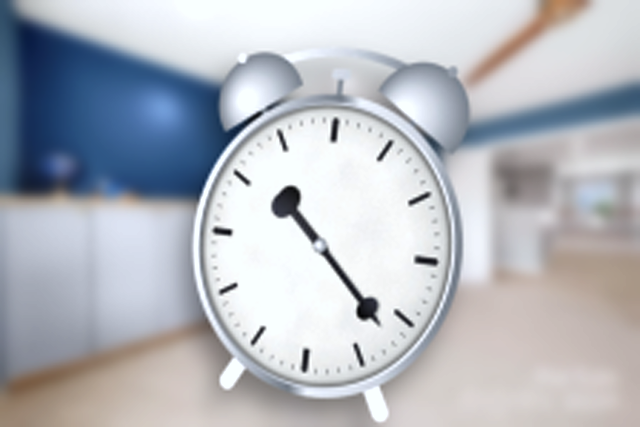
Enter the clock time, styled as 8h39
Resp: 10h22
